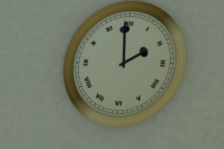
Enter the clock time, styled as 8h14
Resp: 1h59
